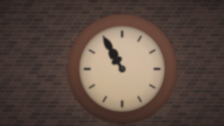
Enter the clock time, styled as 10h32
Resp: 10h55
